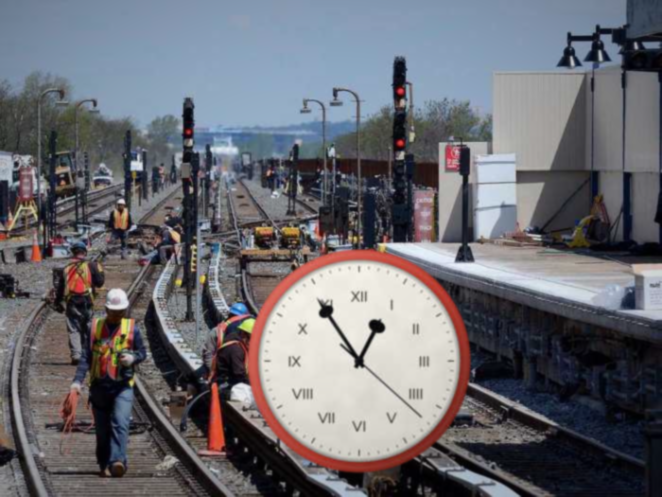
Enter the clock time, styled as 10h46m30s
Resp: 12h54m22s
